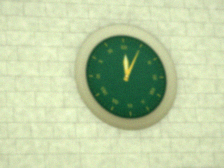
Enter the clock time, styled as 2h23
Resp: 12h05
